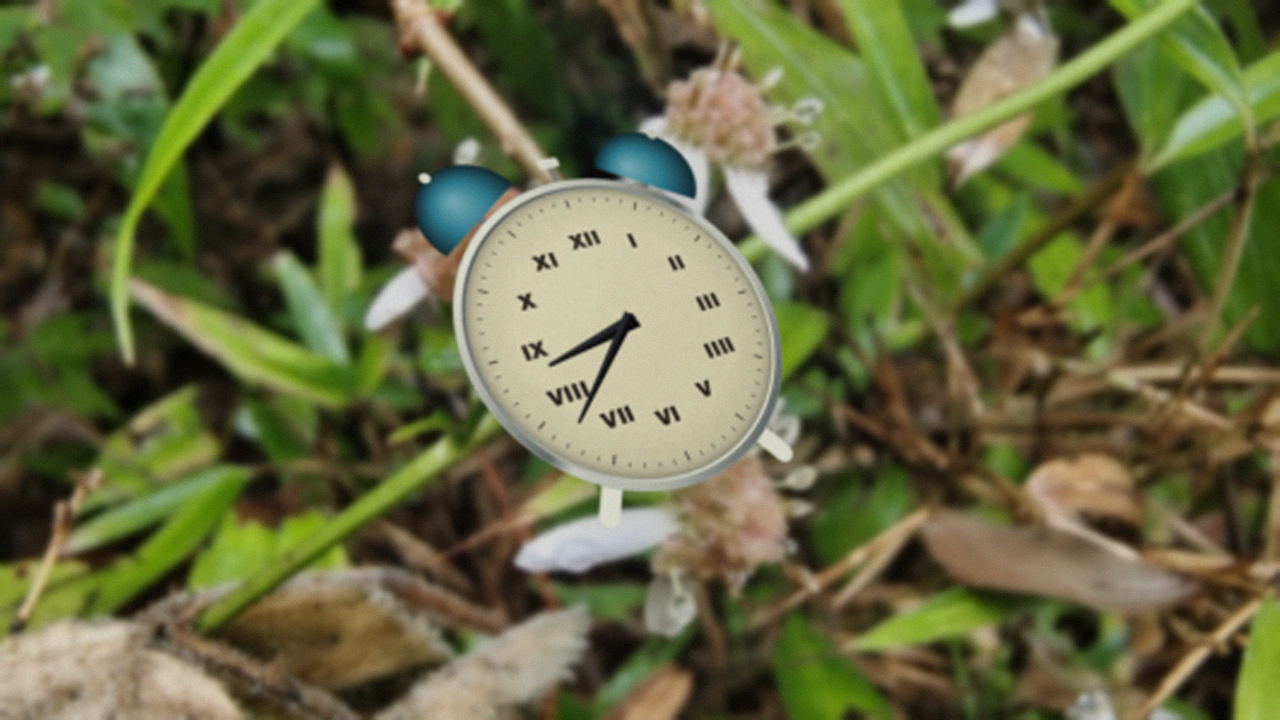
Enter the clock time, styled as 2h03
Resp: 8h38
